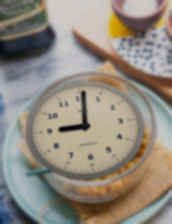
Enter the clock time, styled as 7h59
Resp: 9h01
